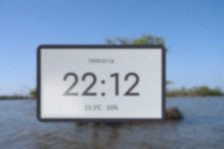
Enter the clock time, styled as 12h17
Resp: 22h12
